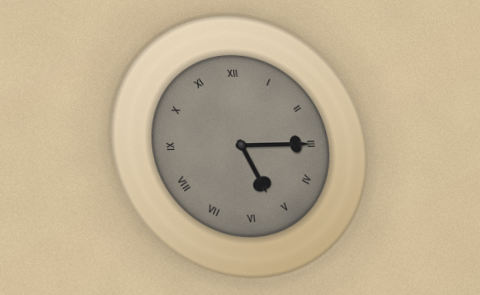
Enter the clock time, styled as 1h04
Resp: 5h15
